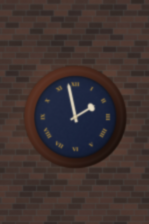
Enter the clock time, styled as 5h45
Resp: 1h58
